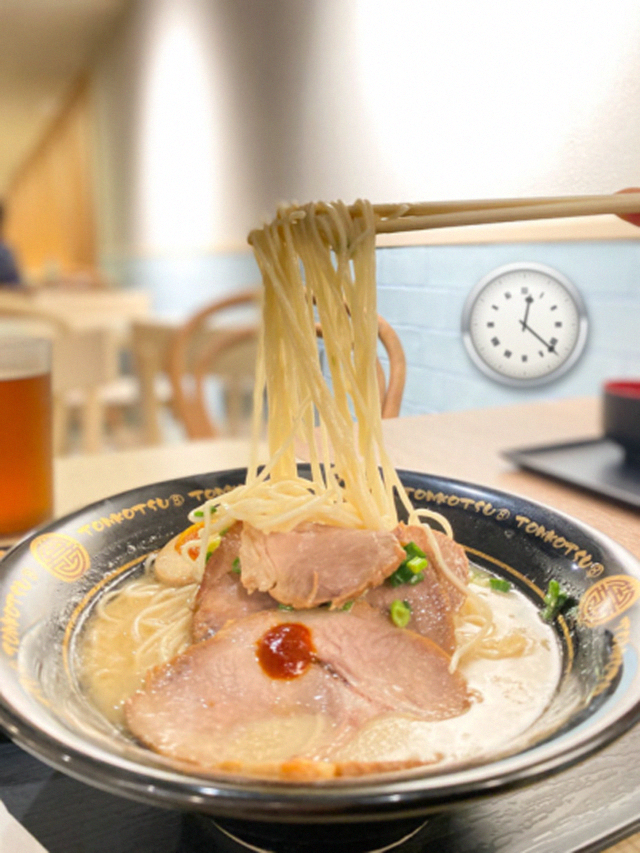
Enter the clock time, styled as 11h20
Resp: 12h22
